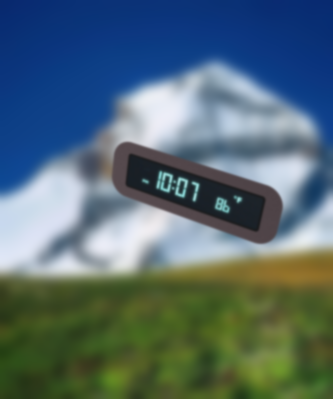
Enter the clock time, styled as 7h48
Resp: 10h07
